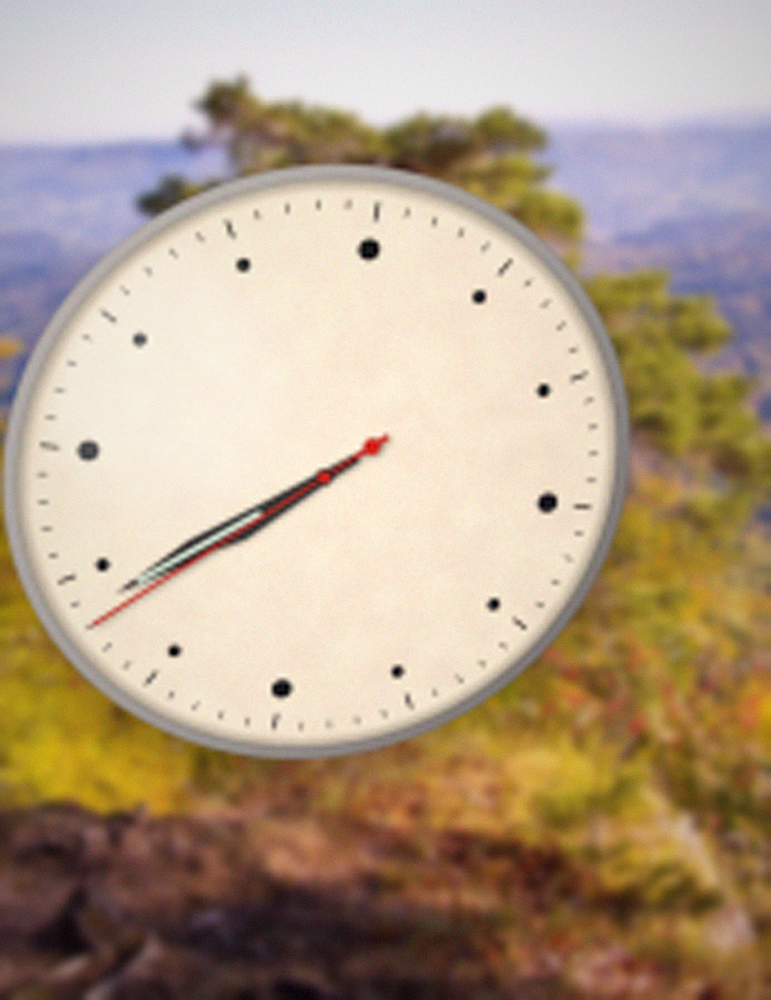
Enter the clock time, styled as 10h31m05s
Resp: 7h38m38s
